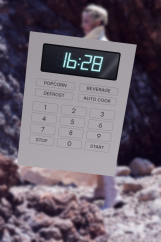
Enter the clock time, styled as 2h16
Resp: 16h28
